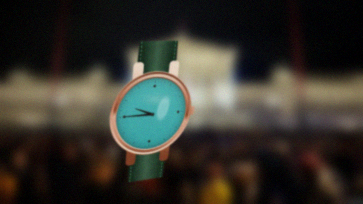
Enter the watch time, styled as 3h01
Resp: 9h45
